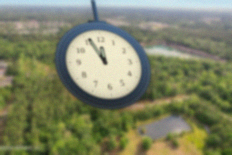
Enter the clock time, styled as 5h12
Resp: 11h56
